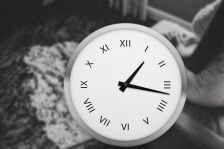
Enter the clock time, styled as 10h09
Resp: 1h17
